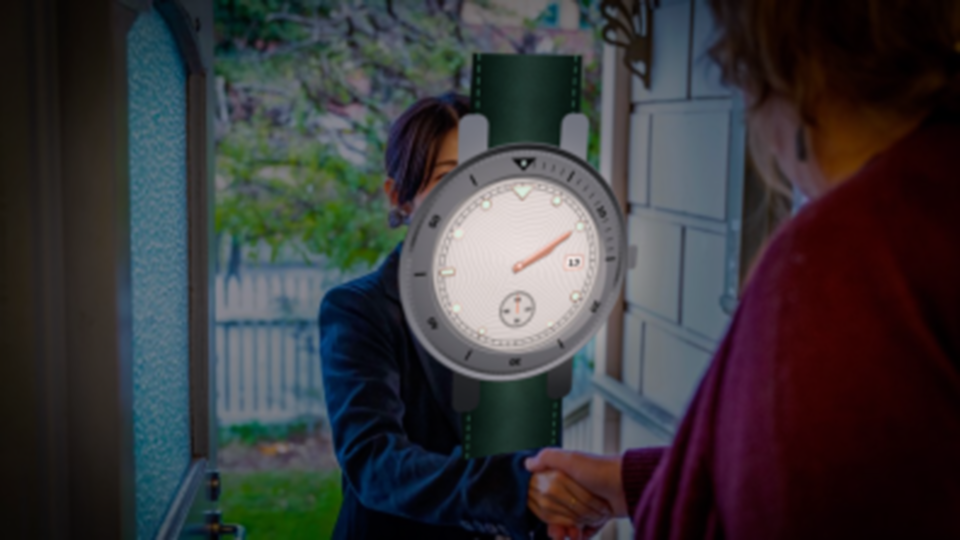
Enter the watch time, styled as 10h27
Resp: 2h10
